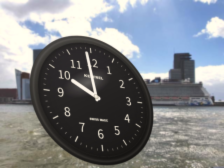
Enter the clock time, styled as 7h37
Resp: 9h59
